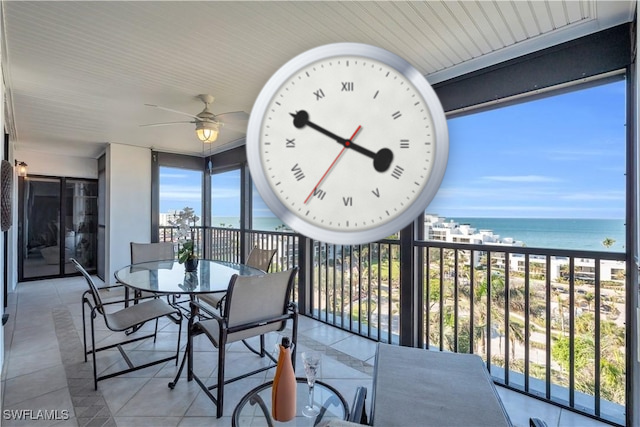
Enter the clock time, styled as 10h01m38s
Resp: 3h49m36s
